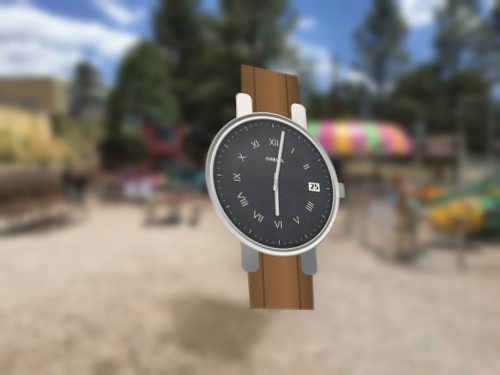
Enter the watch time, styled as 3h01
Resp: 6h02
